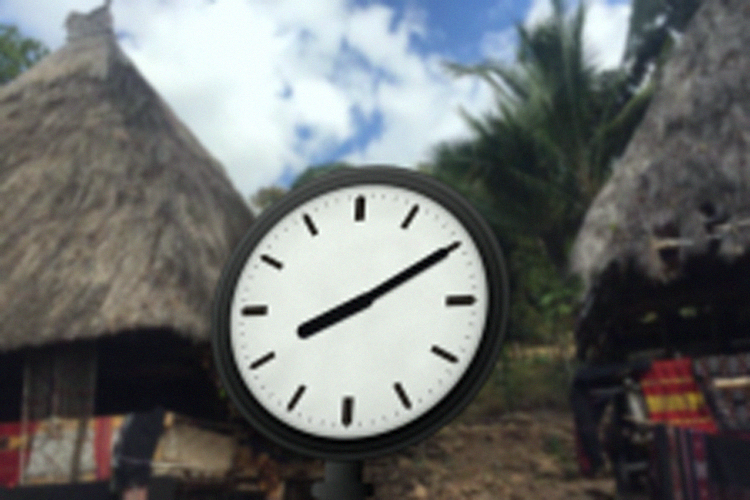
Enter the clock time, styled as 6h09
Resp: 8h10
